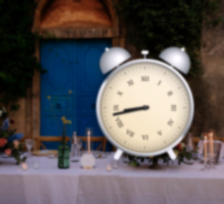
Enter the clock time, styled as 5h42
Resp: 8h43
